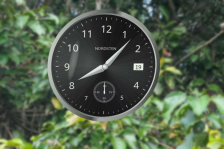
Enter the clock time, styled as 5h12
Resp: 8h07
